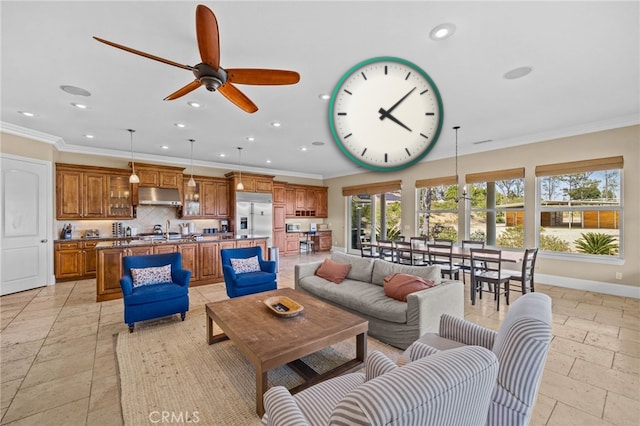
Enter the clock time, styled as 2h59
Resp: 4h08
